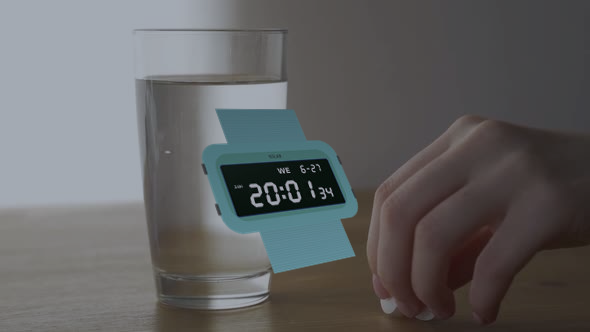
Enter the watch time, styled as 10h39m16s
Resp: 20h01m34s
